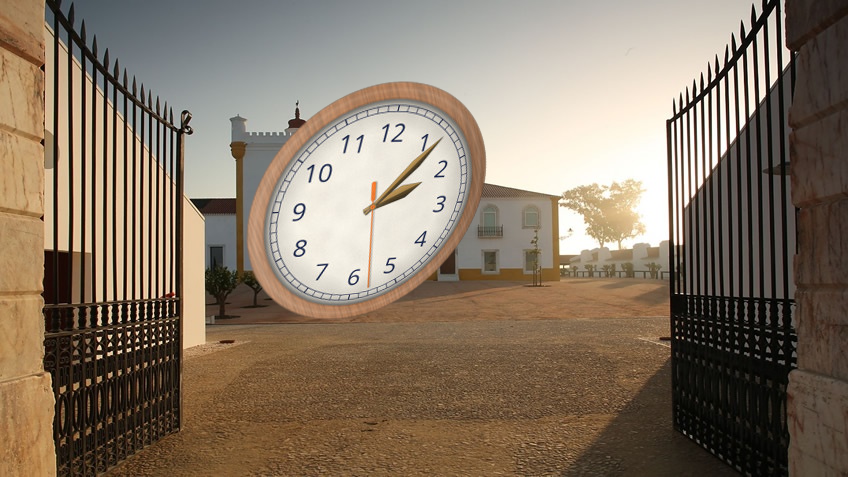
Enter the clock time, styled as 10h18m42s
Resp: 2h06m28s
